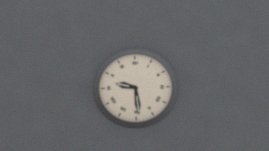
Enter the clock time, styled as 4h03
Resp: 9h29
